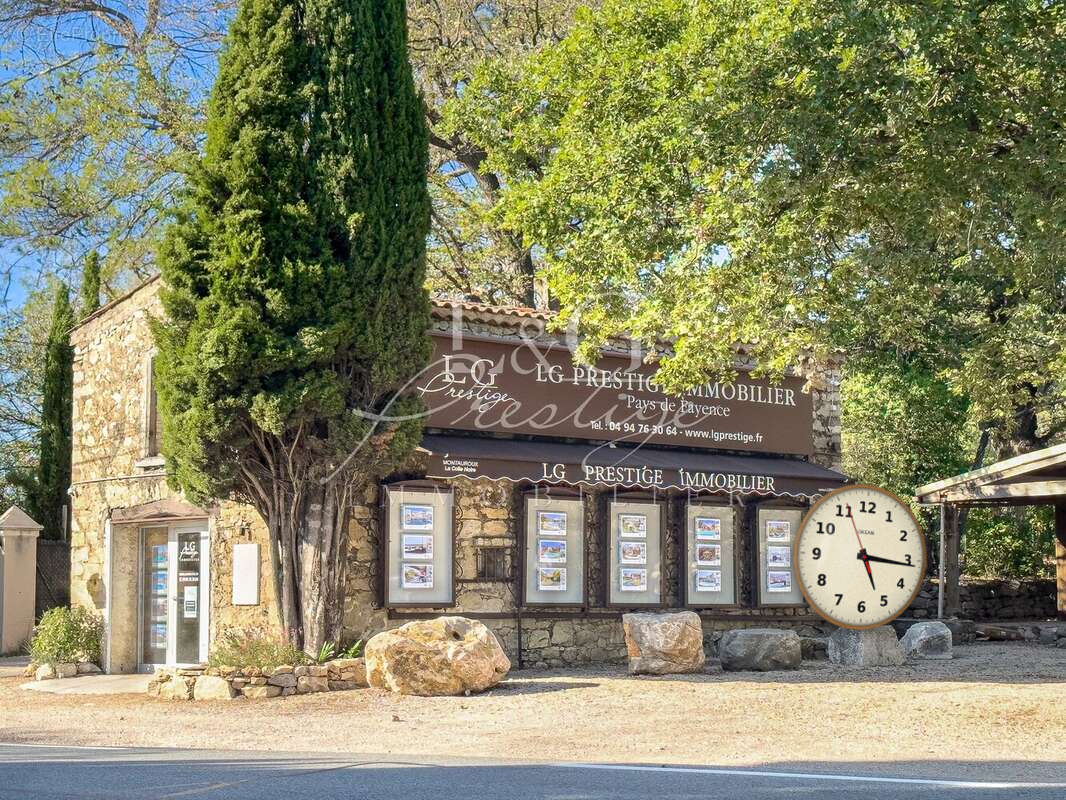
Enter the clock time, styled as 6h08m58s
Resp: 5h15m56s
